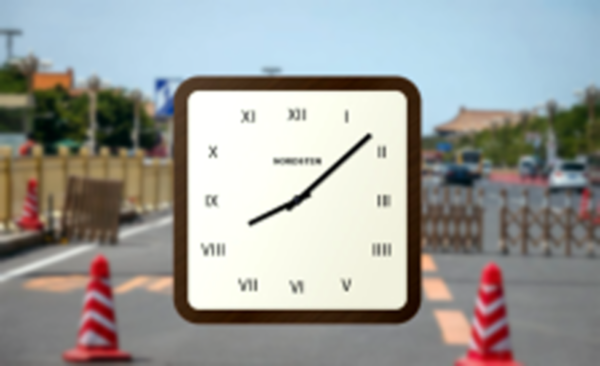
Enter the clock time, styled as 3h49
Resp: 8h08
